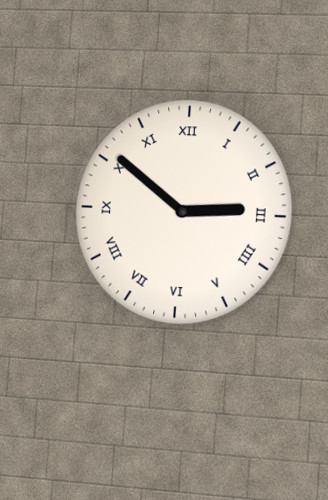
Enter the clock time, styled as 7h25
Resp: 2h51
